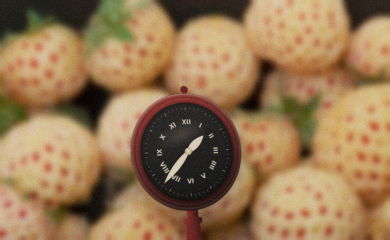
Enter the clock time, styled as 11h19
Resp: 1h37
